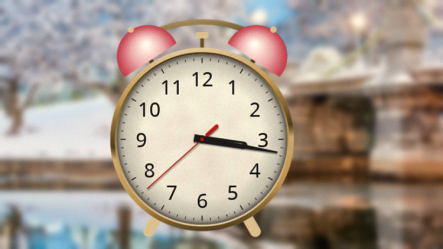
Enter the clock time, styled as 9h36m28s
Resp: 3h16m38s
